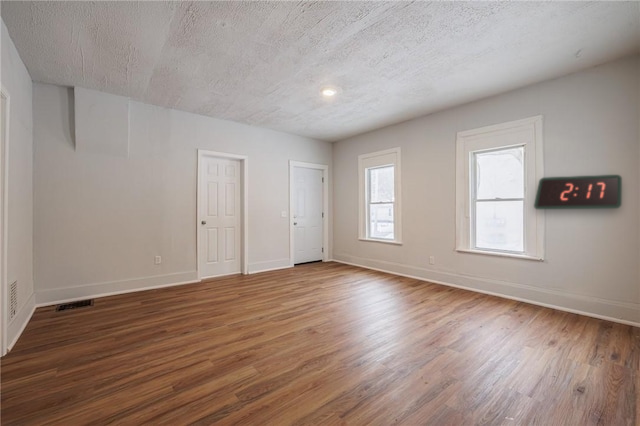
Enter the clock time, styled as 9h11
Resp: 2h17
